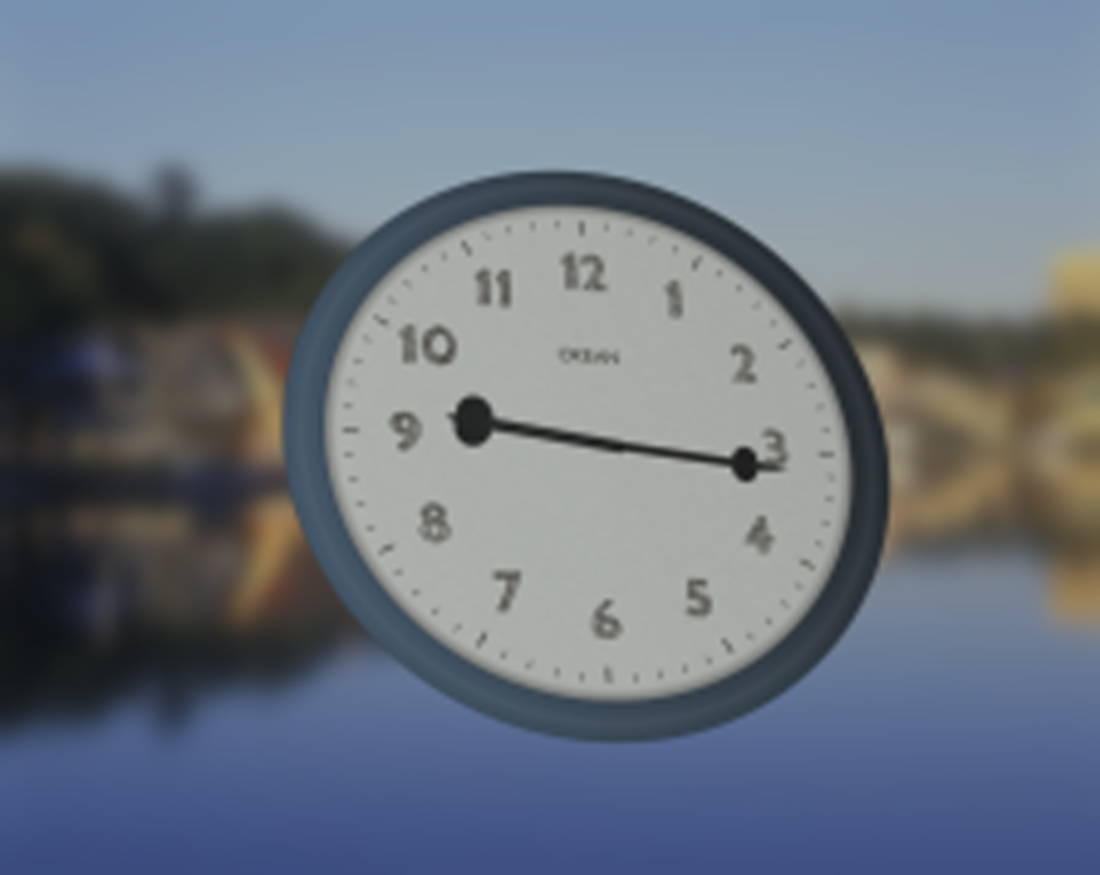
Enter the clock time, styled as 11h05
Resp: 9h16
